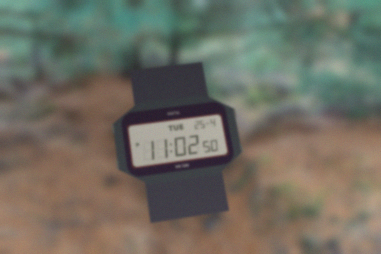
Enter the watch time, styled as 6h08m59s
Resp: 11h02m50s
